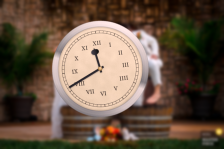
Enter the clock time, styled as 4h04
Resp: 11h41
